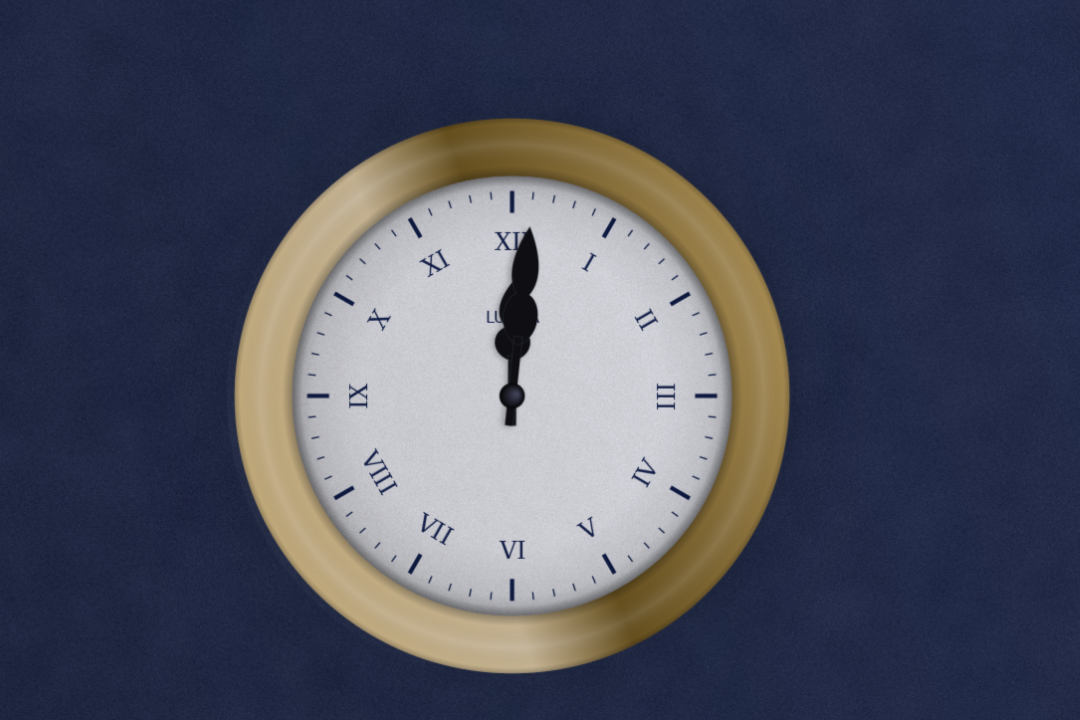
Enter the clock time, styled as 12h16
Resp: 12h01
